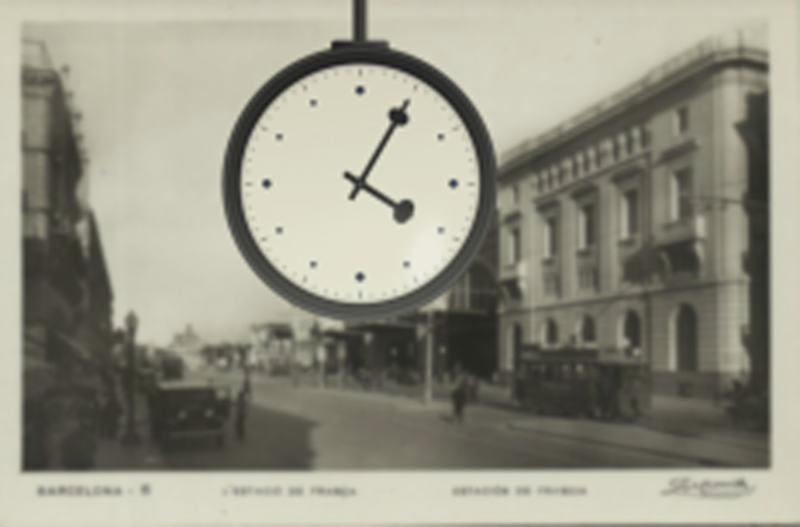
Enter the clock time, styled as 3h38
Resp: 4h05
